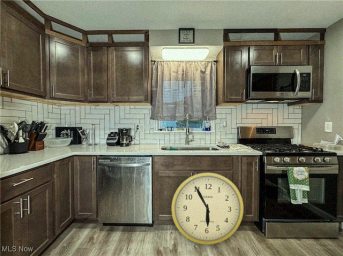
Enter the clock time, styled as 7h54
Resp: 5h55
